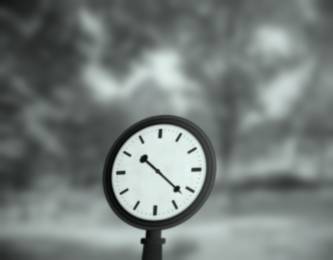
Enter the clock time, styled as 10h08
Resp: 10h22
